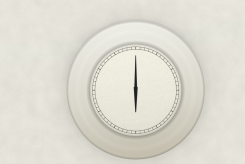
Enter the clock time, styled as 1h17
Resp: 6h00
